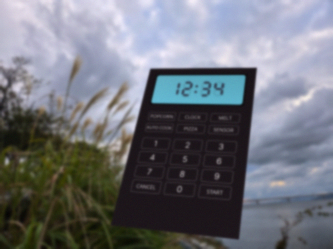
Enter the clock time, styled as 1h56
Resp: 12h34
